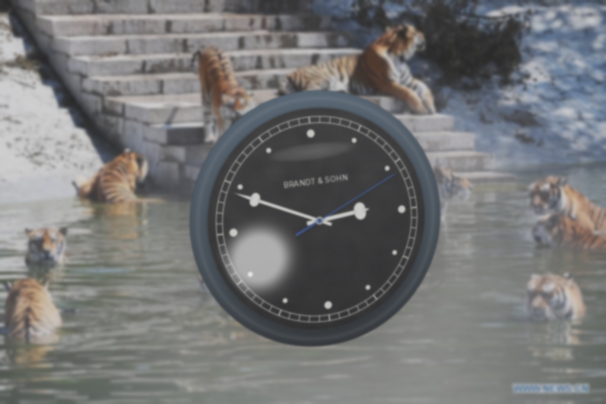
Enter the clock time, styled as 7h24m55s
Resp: 2h49m11s
